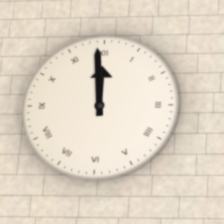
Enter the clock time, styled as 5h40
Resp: 11h59
